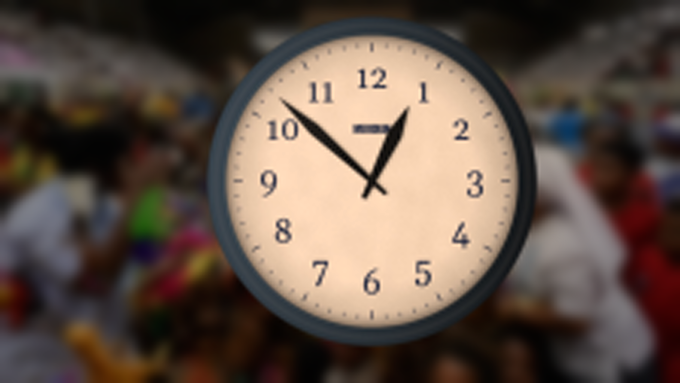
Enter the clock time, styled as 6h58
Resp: 12h52
